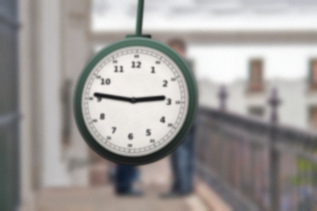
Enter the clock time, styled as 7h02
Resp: 2h46
